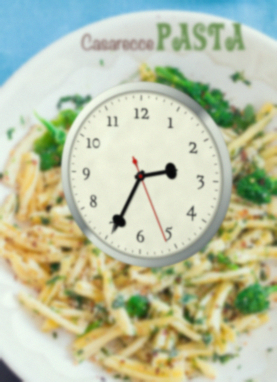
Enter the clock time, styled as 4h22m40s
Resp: 2h34m26s
